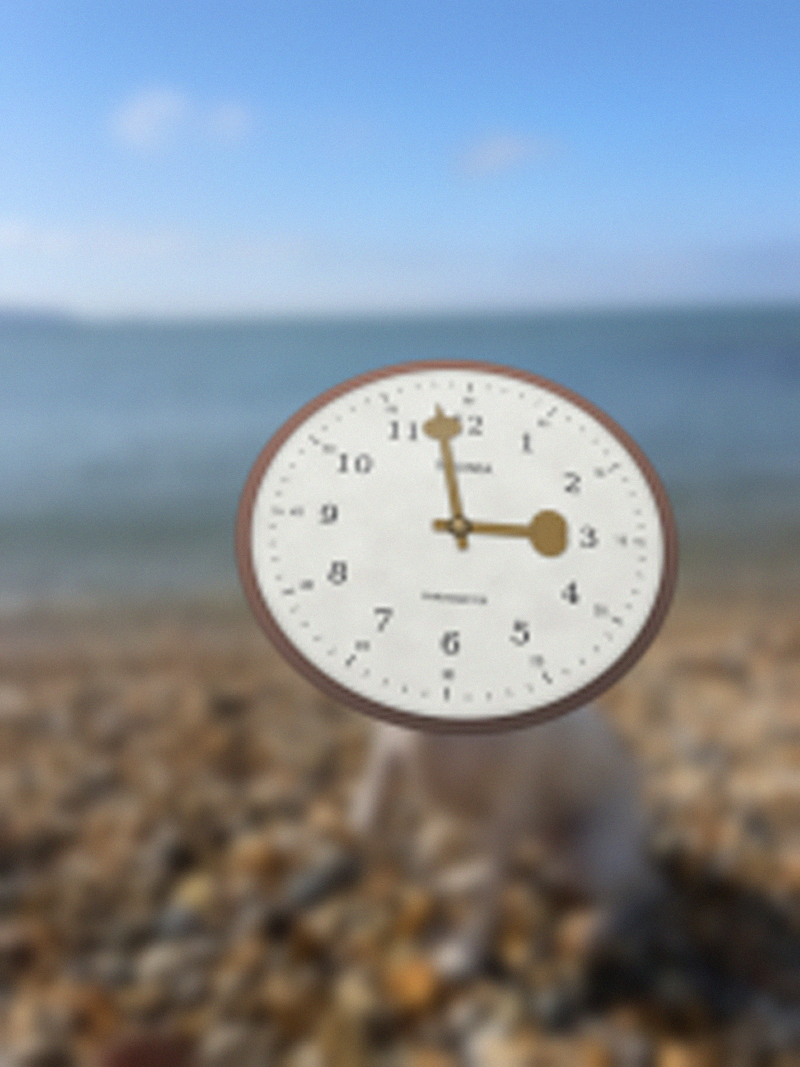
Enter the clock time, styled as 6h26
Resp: 2h58
